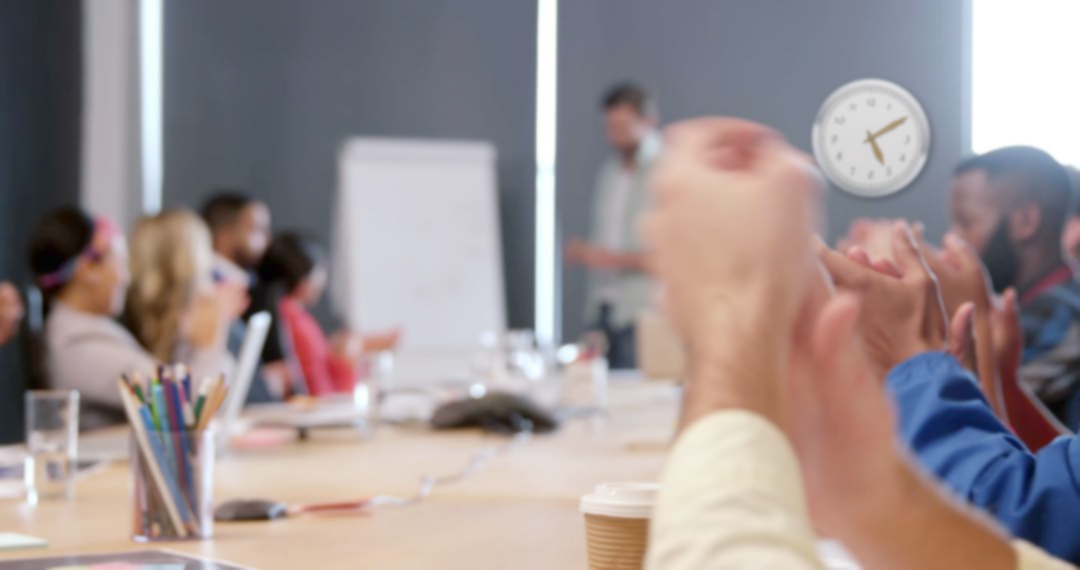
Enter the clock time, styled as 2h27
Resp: 5h10
